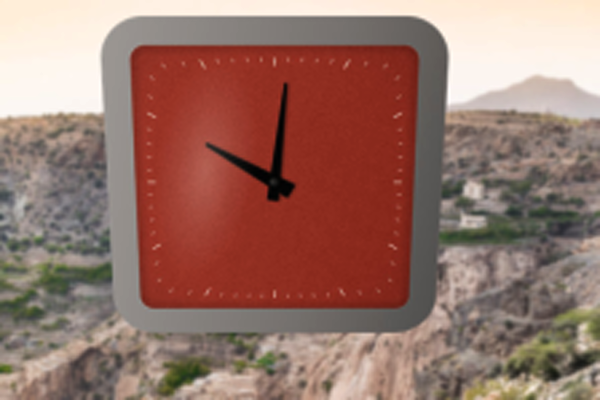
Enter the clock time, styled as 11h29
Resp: 10h01
